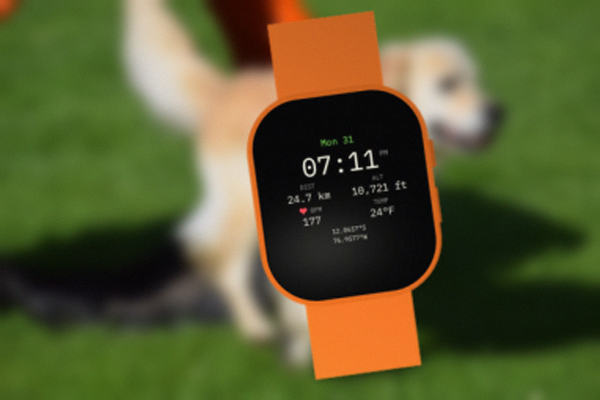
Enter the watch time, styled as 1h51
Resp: 7h11
